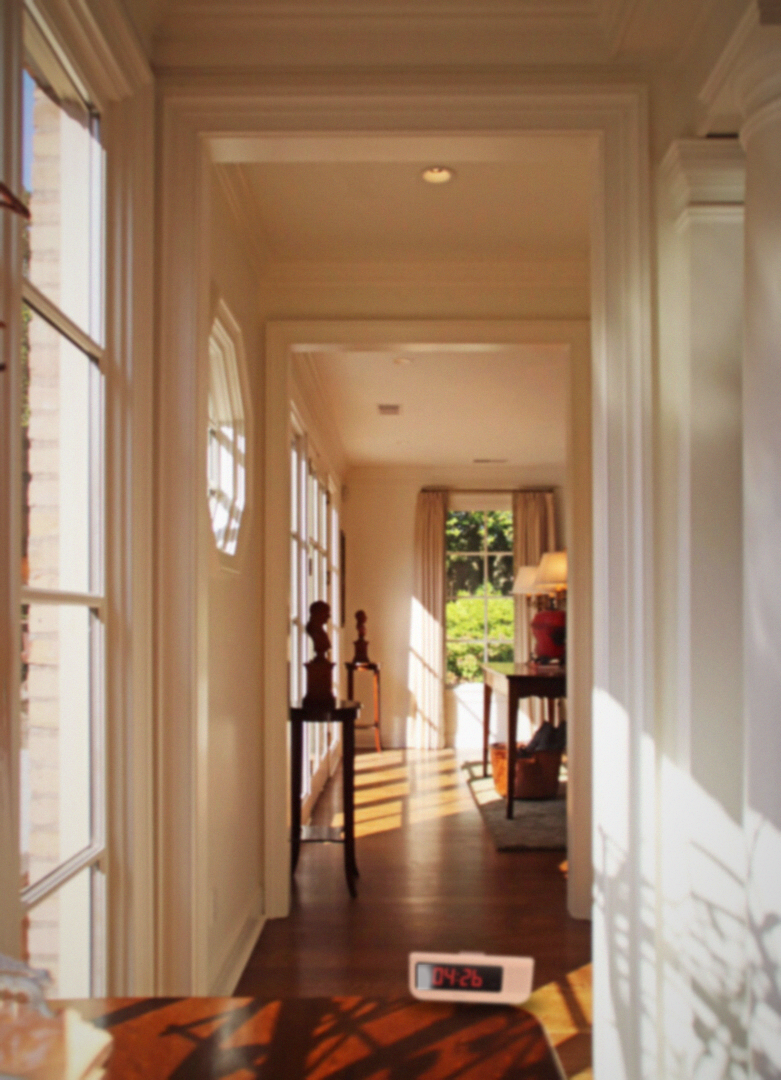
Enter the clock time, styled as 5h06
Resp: 4h26
